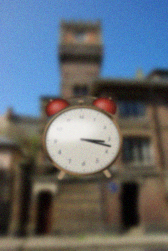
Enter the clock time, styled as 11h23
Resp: 3h18
